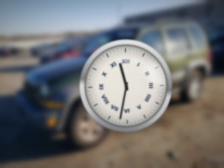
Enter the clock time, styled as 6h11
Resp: 11h32
